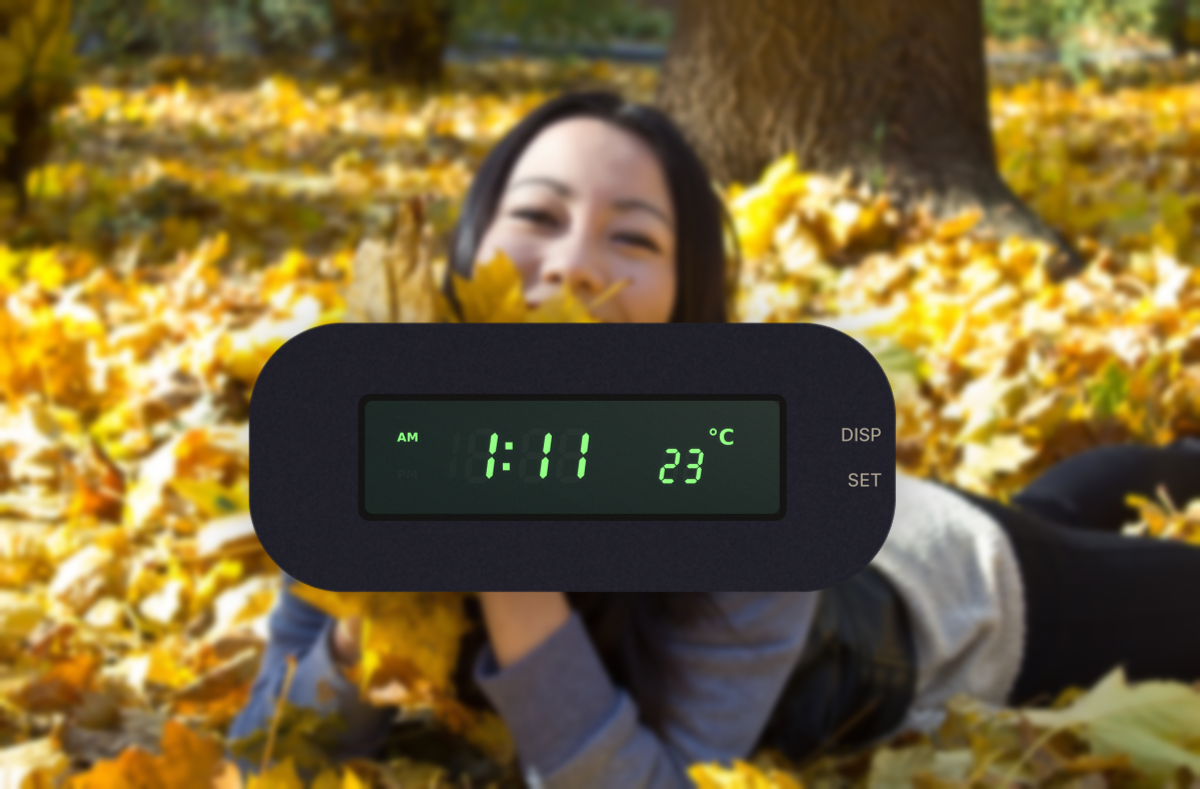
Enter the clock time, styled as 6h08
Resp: 1h11
